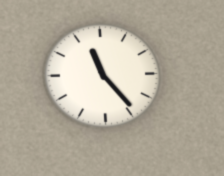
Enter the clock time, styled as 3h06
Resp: 11h24
